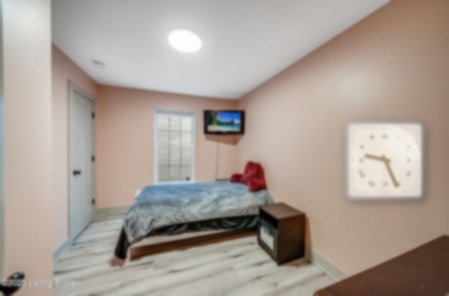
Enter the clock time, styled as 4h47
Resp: 9h26
